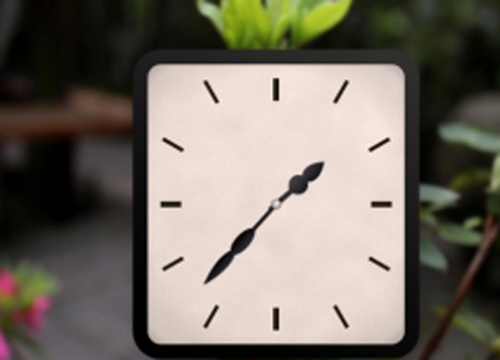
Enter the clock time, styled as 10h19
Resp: 1h37
